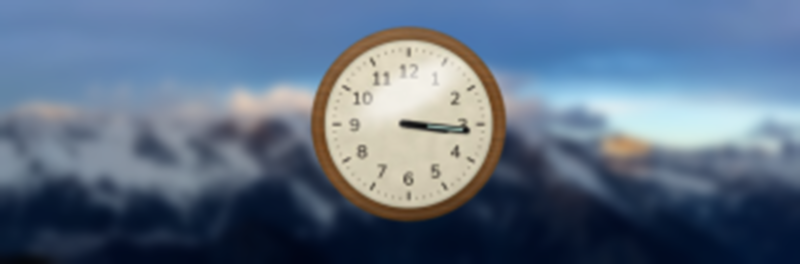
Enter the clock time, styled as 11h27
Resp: 3h16
